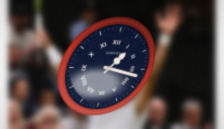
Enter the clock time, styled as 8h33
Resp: 1h17
